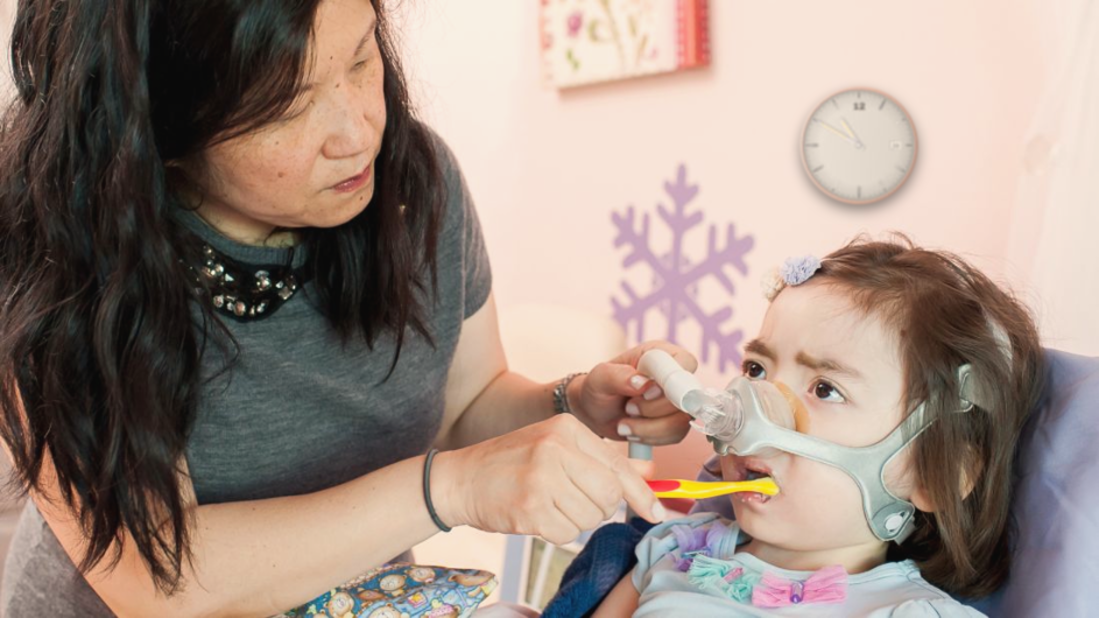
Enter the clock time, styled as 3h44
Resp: 10h50
